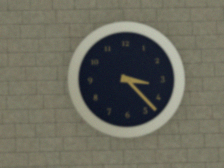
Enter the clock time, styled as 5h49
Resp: 3h23
